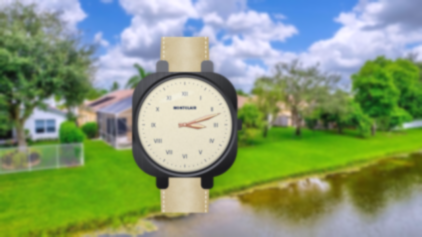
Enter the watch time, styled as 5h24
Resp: 3h12
